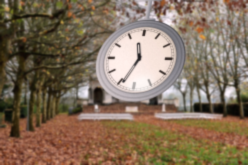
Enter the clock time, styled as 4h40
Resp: 11h34
